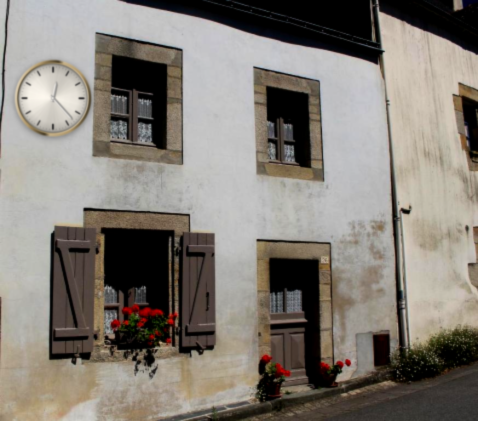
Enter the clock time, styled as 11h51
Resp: 12h23
